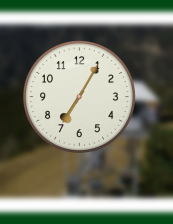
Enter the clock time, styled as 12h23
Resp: 7h05
